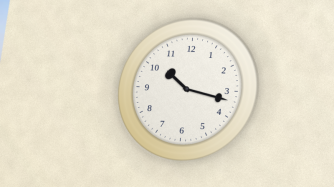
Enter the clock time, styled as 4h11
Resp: 10h17
